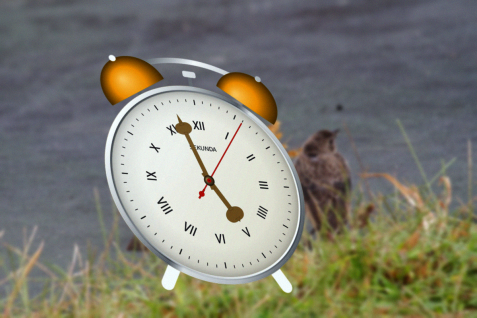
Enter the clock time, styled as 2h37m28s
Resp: 4h57m06s
